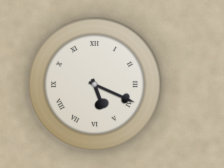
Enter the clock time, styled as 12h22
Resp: 5h19
